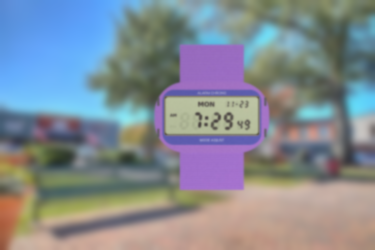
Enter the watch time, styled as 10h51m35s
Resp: 7h29m49s
